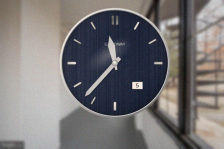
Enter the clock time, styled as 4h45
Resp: 11h37
